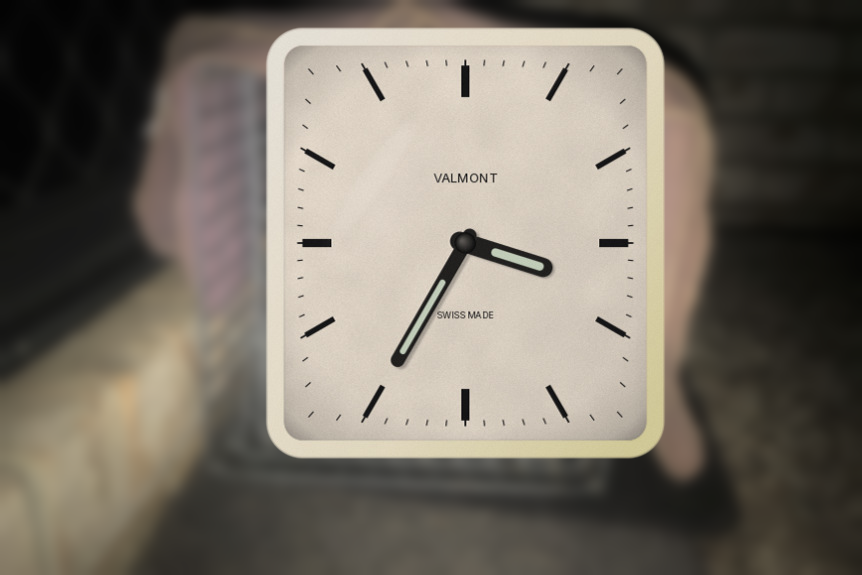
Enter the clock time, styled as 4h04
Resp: 3h35
